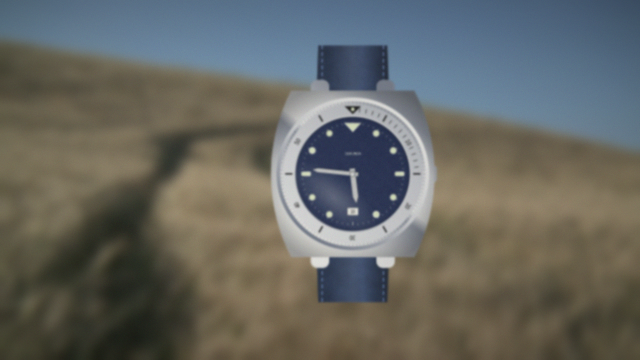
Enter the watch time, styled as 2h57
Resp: 5h46
